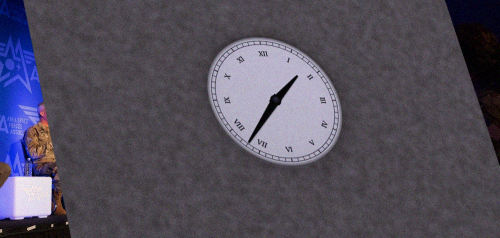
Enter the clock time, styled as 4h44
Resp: 1h37
